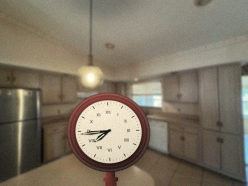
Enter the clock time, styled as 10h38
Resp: 7h44
